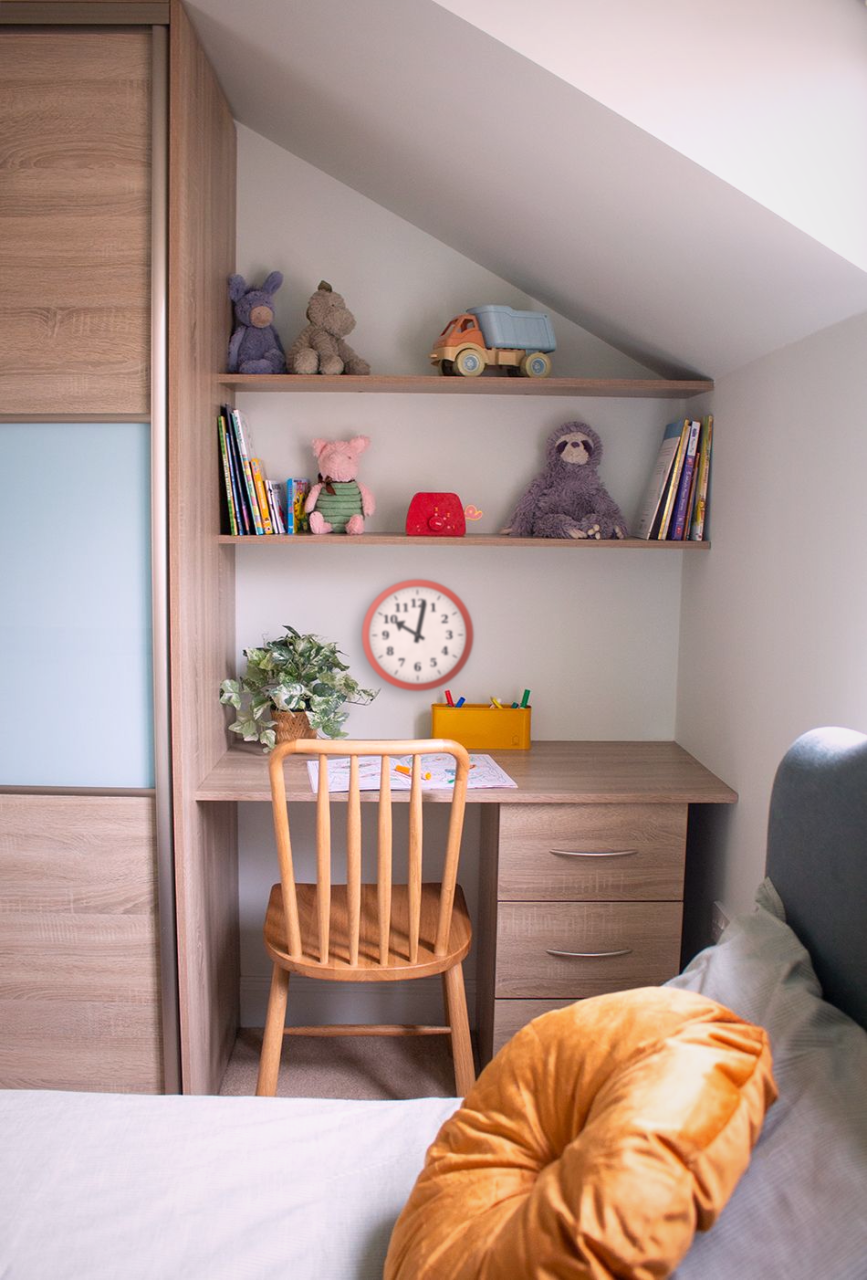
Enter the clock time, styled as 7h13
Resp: 10h02
